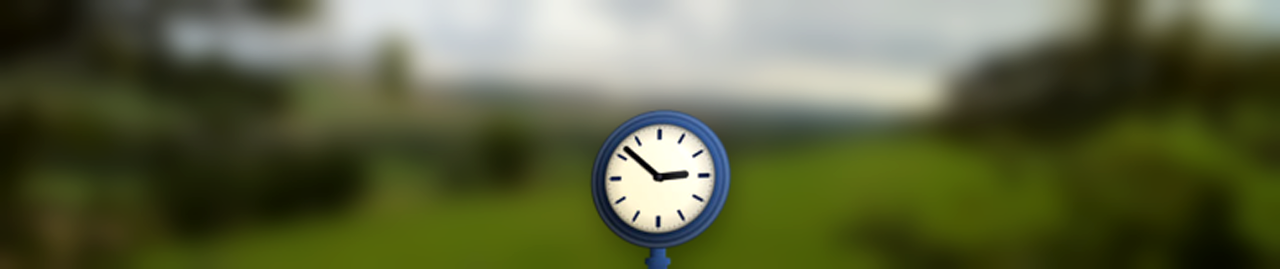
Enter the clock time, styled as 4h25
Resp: 2h52
